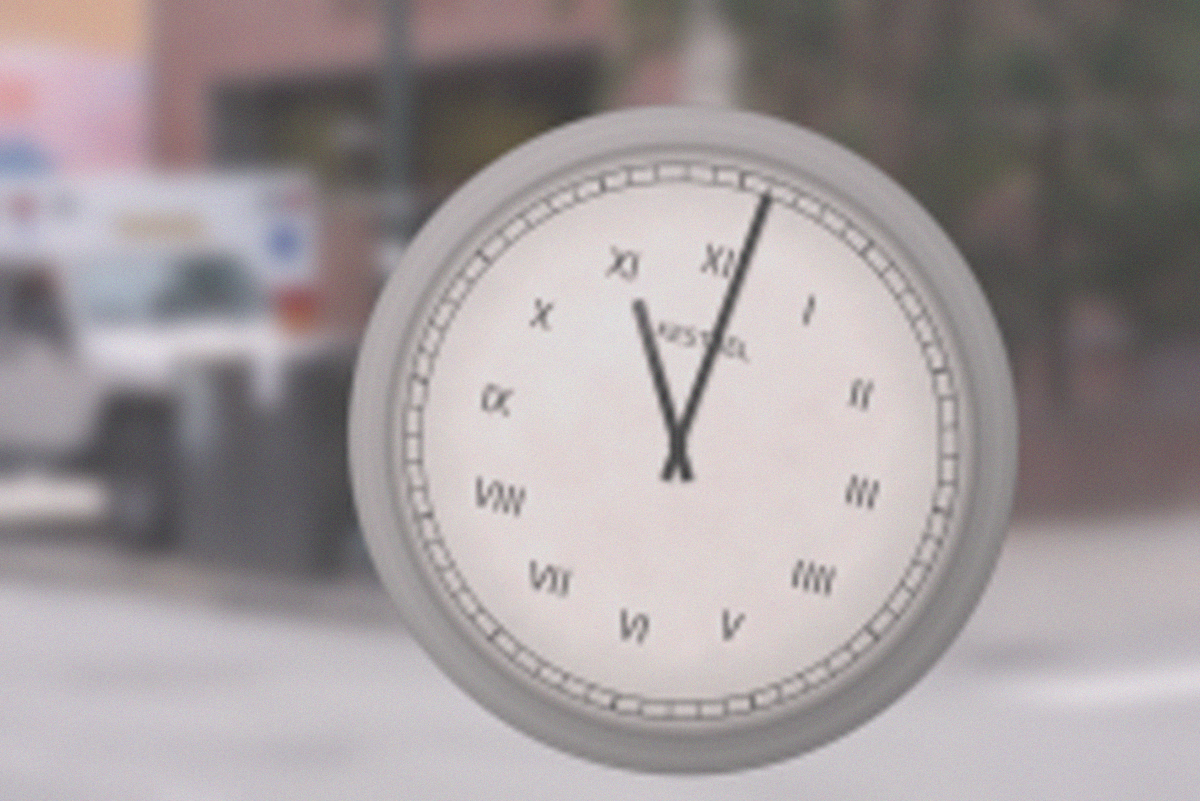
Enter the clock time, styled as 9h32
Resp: 11h01
